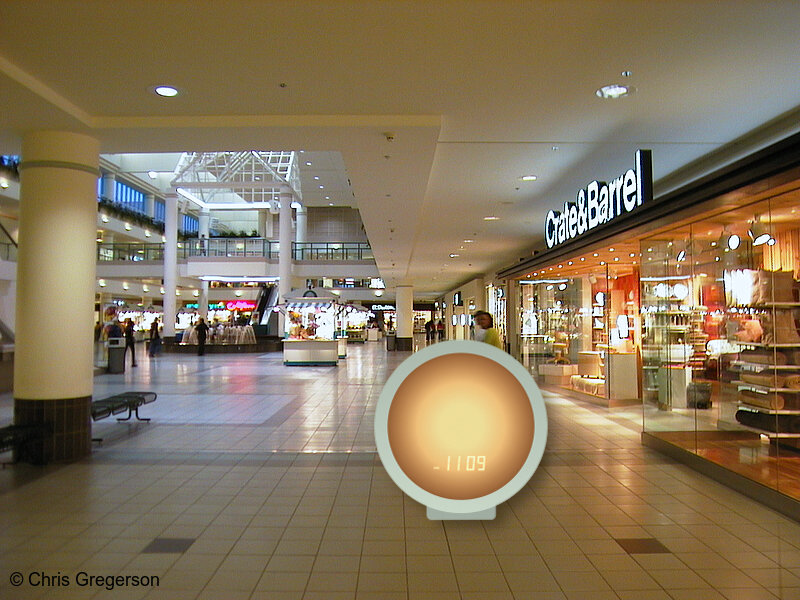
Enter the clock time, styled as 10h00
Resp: 11h09
